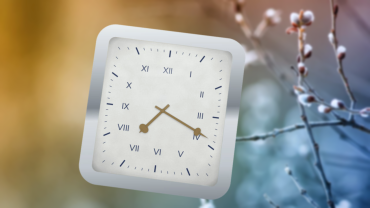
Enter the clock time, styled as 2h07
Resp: 7h19
